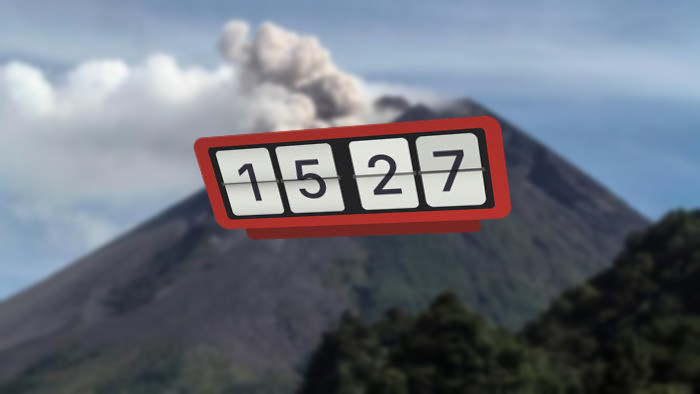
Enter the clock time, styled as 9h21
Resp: 15h27
